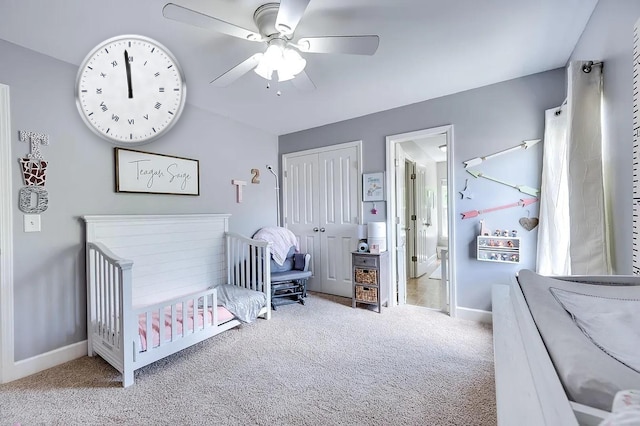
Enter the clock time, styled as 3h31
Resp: 11h59
